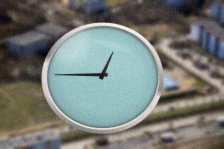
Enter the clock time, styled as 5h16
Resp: 12h45
